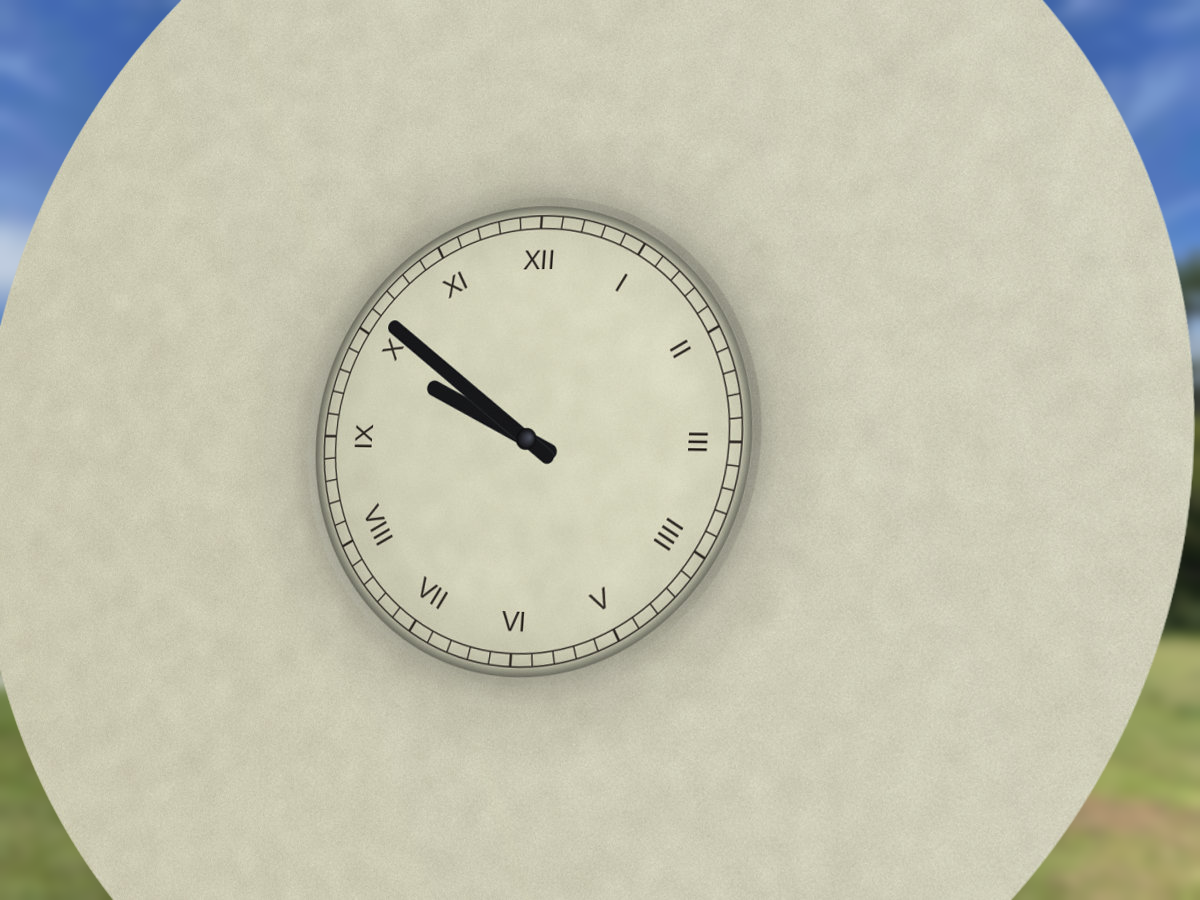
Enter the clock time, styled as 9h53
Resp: 9h51
